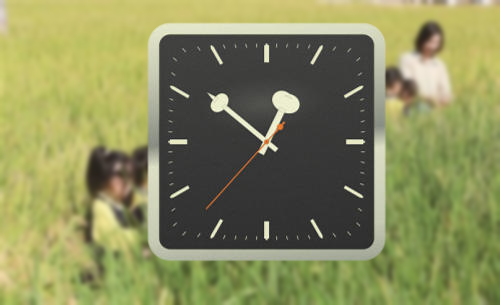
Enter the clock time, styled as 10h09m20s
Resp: 12h51m37s
